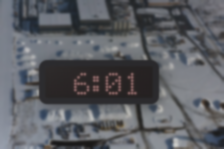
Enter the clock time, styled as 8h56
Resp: 6h01
